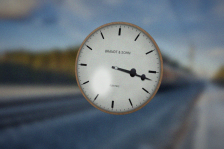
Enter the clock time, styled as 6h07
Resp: 3h17
